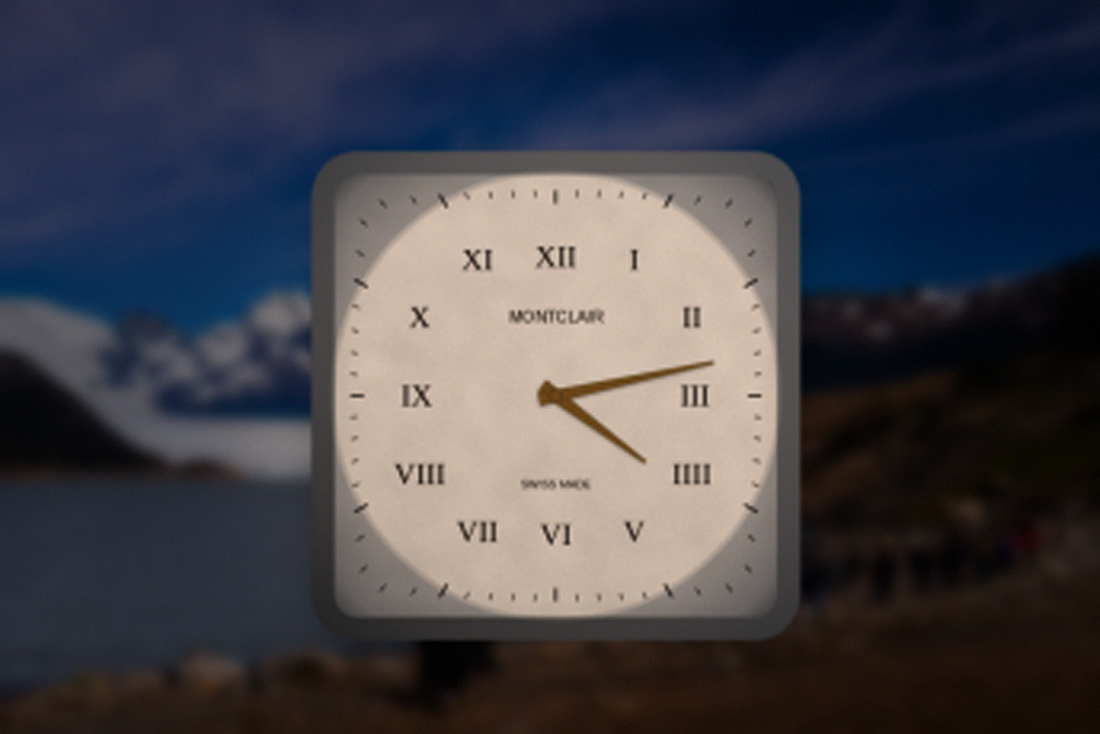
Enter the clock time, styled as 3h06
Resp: 4h13
